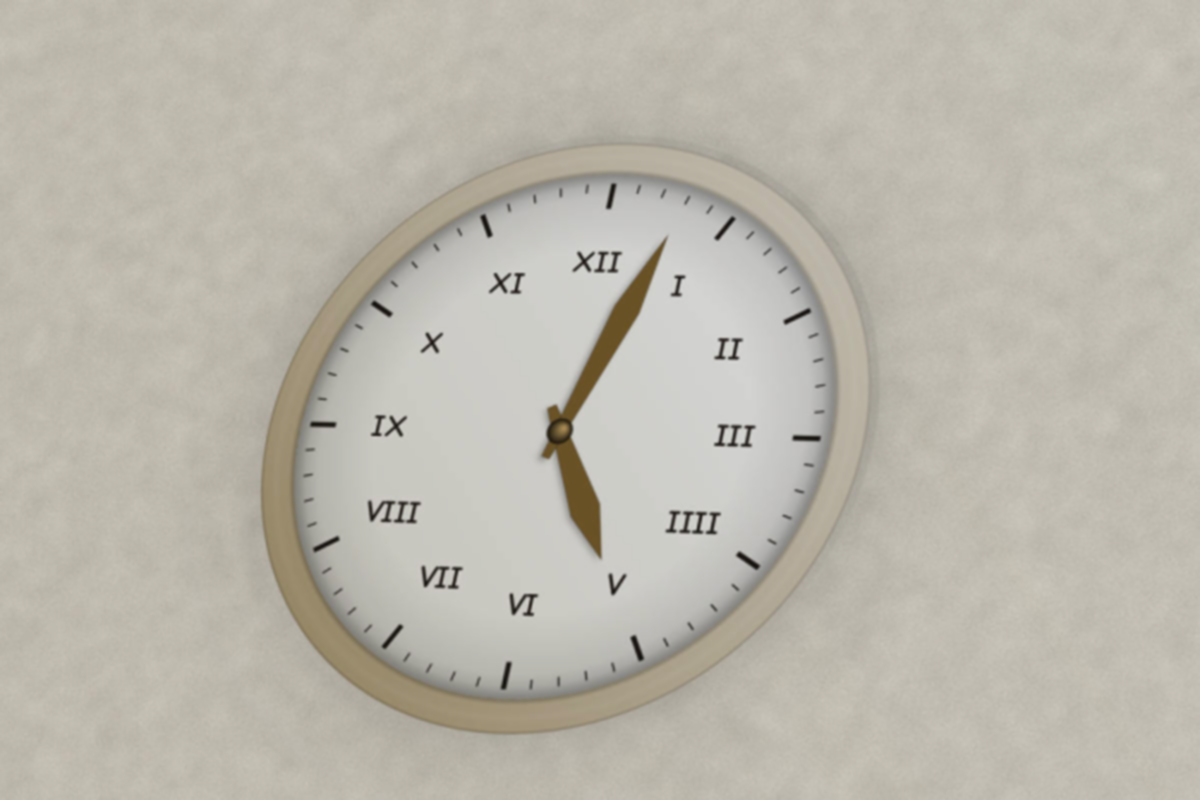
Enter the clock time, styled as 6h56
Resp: 5h03
